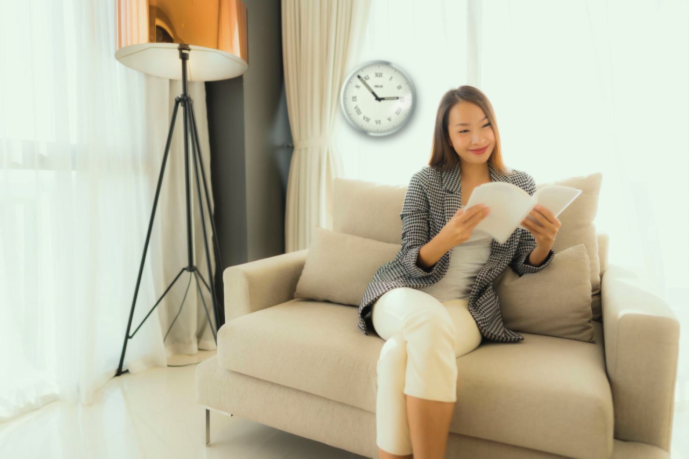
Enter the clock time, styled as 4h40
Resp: 2h53
